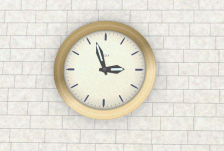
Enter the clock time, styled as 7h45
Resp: 2h57
